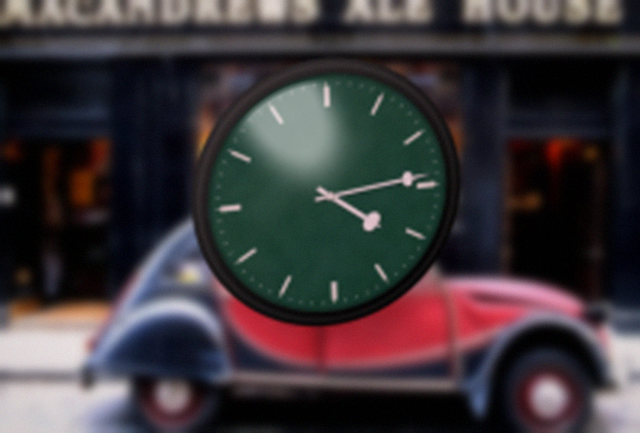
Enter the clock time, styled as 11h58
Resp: 4h14
